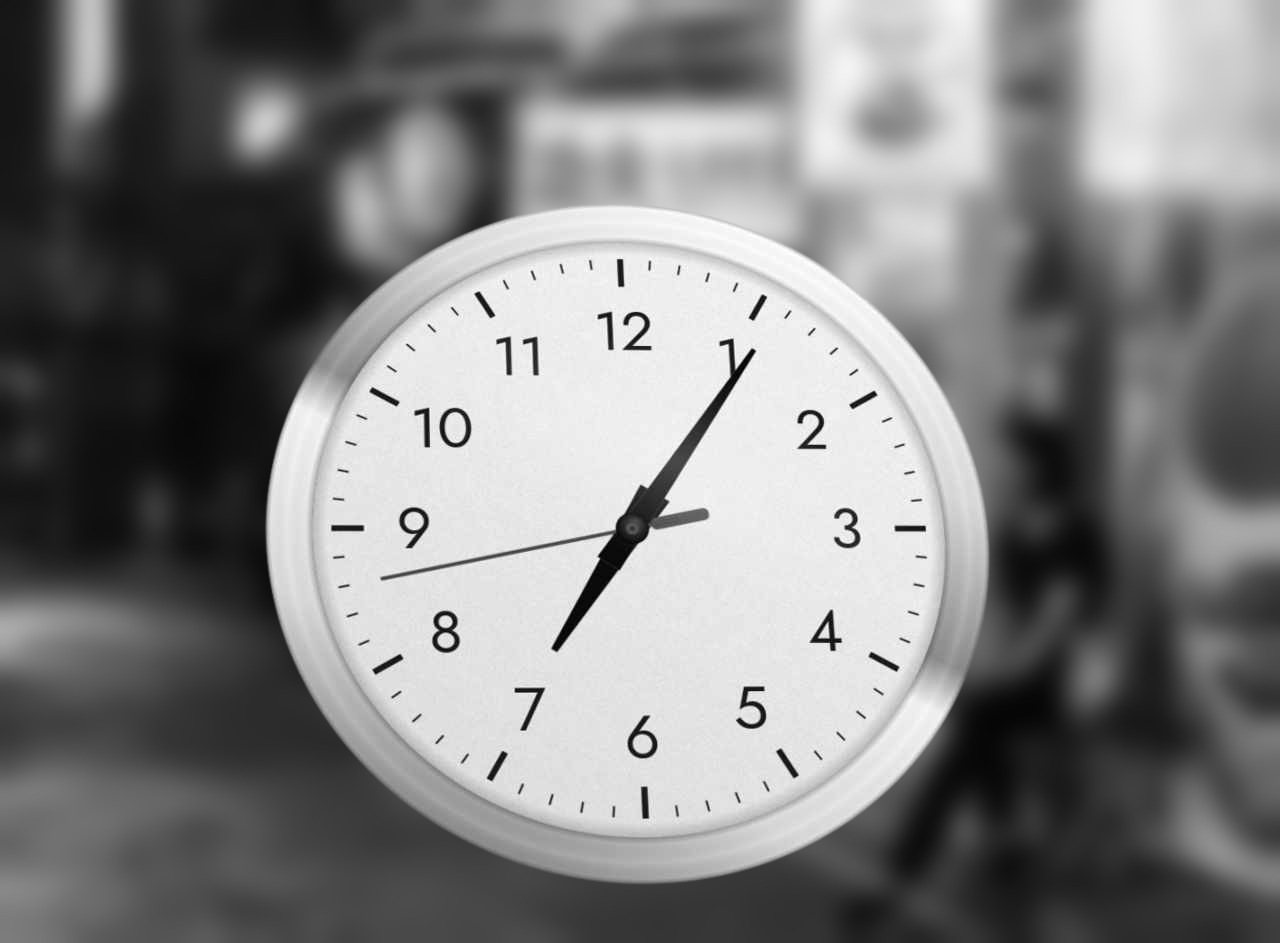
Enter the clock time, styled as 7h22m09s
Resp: 7h05m43s
